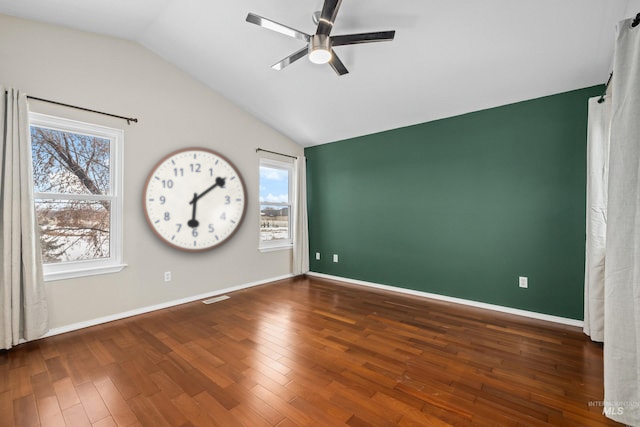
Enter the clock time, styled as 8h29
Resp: 6h09
